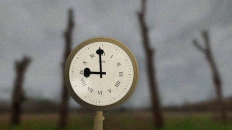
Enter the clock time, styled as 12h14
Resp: 8h59
